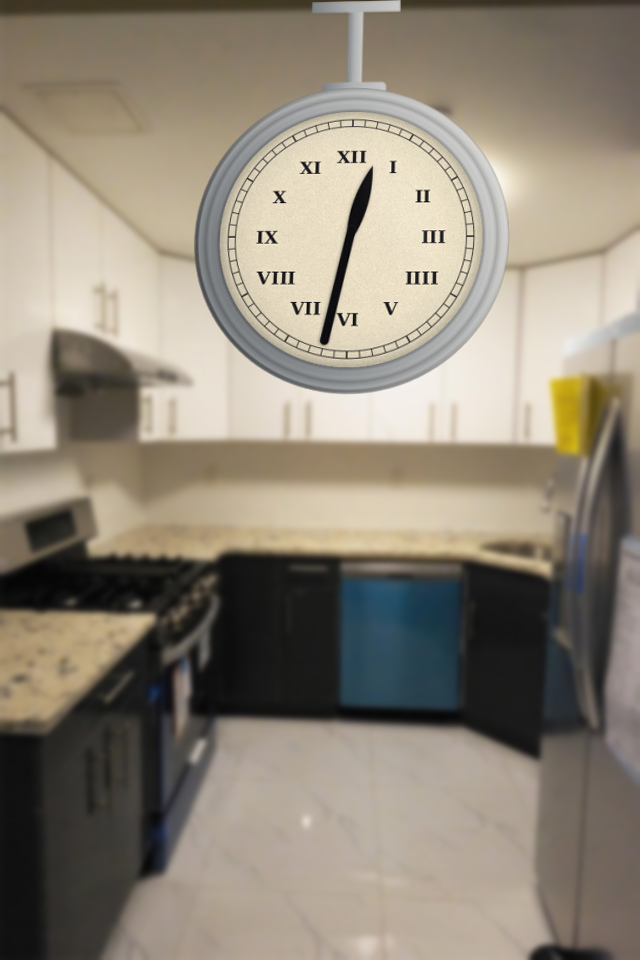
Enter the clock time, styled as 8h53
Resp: 12h32
